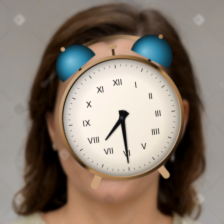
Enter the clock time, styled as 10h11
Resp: 7h30
